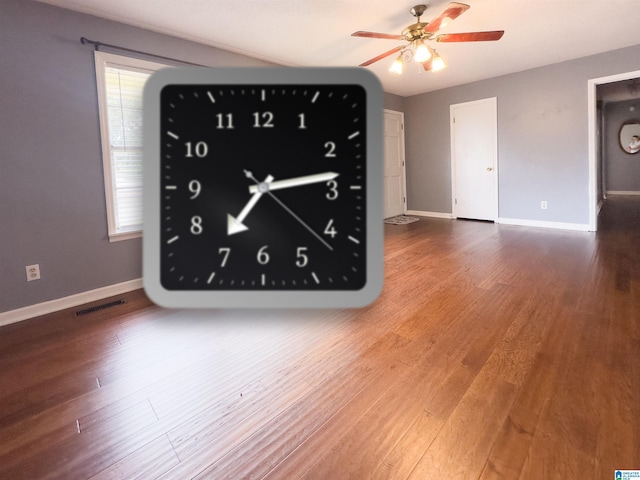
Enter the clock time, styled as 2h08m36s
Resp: 7h13m22s
